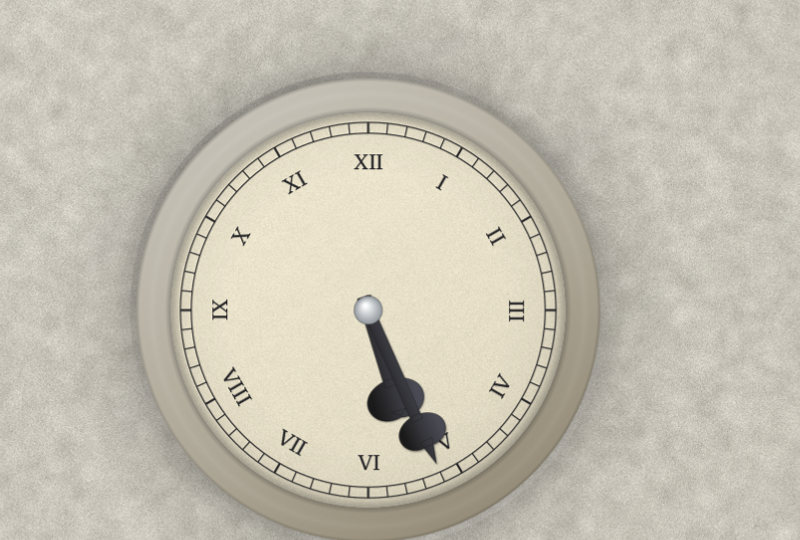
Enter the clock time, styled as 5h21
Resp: 5h26
